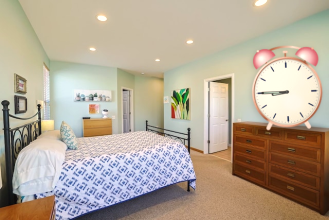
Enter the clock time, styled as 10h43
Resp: 8h45
